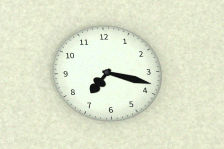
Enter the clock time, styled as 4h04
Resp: 7h18
